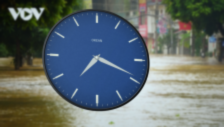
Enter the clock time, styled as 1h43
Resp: 7h19
